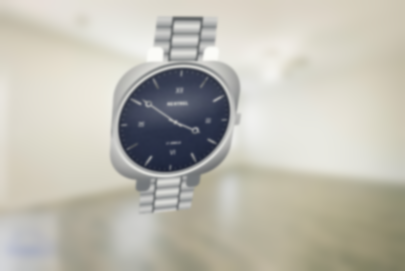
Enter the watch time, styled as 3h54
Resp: 3h51
